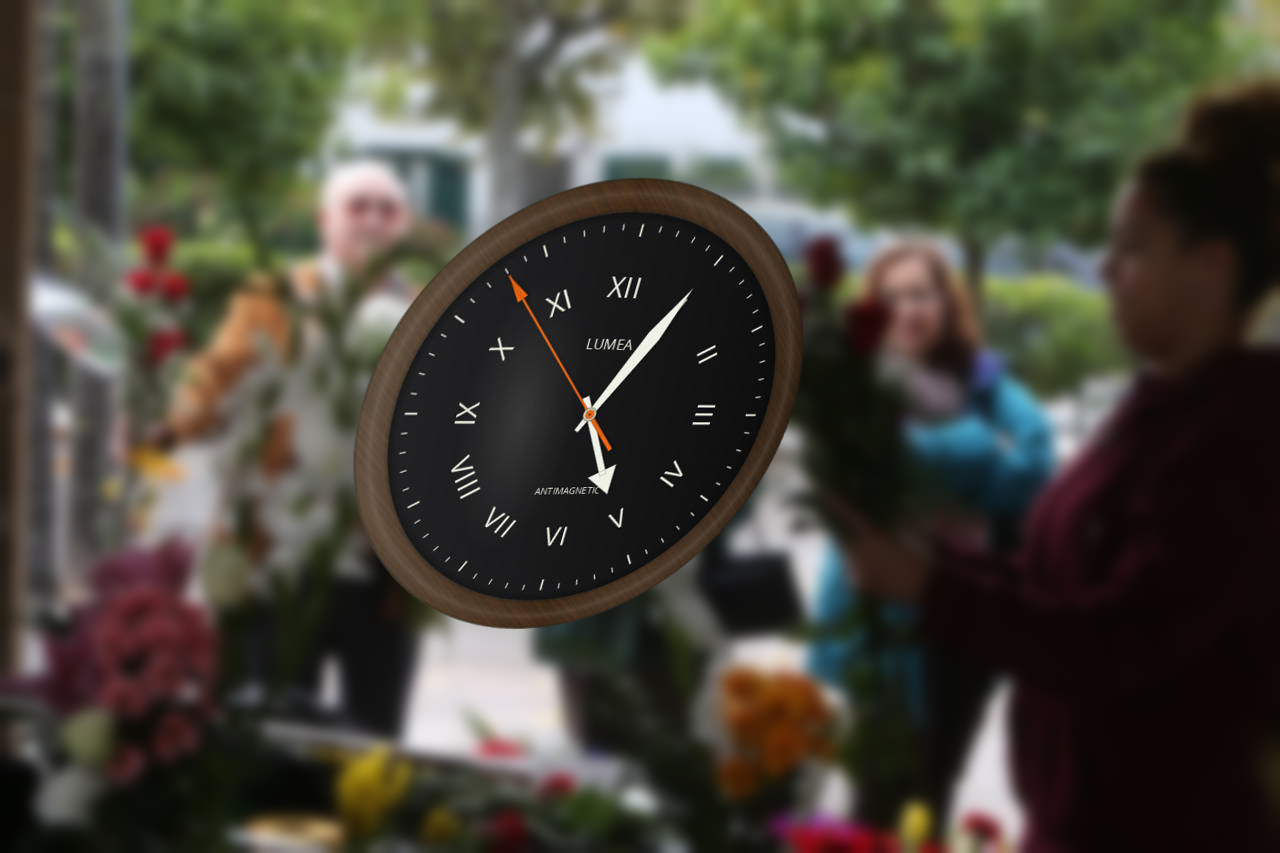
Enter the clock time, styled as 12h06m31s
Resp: 5h04m53s
